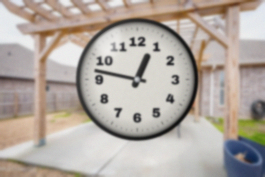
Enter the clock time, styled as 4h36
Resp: 12h47
